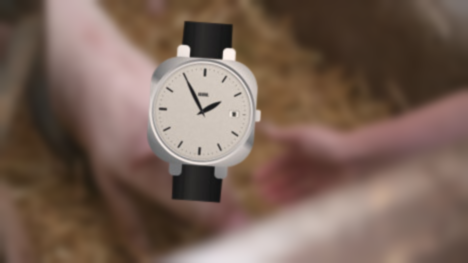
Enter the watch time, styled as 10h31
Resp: 1h55
